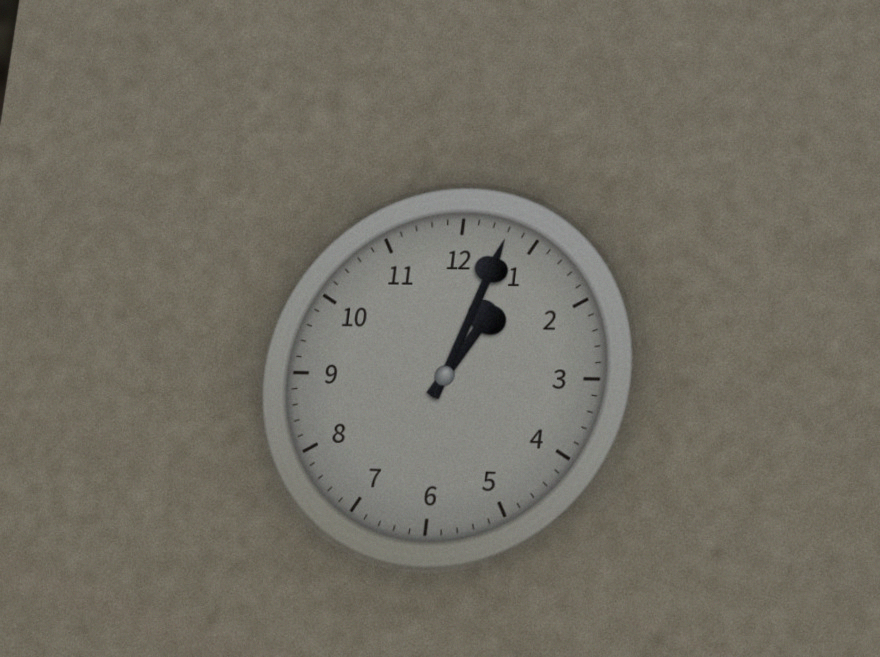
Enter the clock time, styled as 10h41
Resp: 1h03
